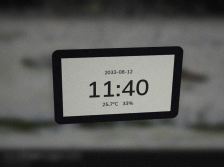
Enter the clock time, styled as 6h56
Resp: 11h40
